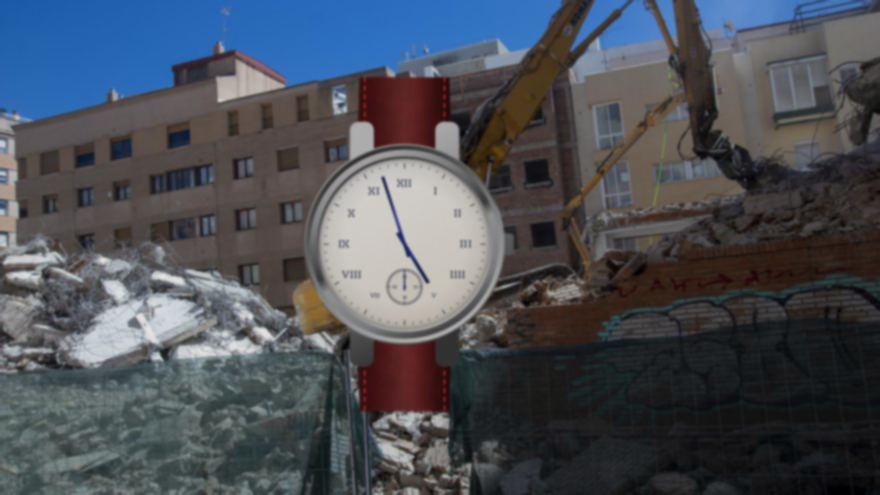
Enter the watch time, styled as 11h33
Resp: 4h57
